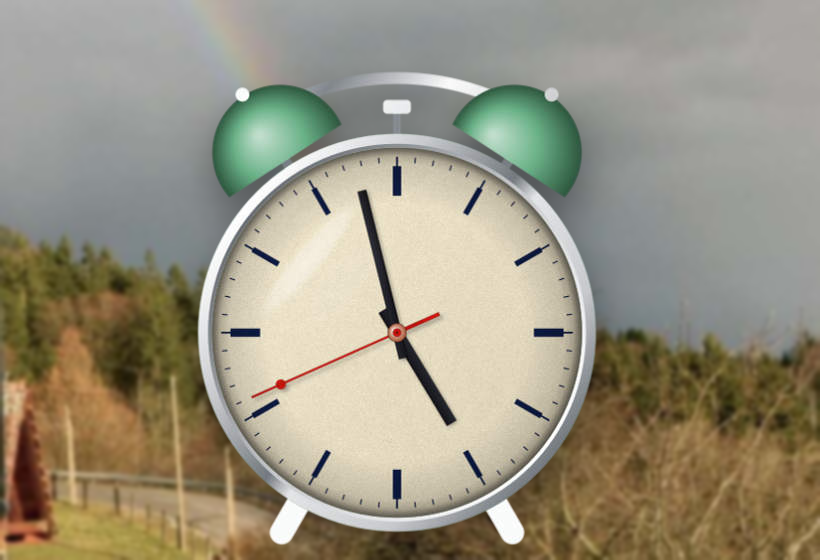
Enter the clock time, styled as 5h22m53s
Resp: 4h57m41s
